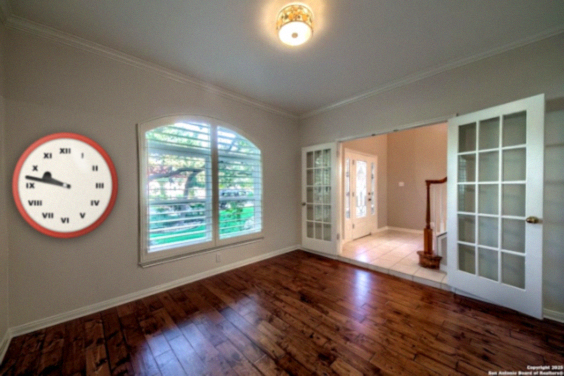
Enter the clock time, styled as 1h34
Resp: 9h47
